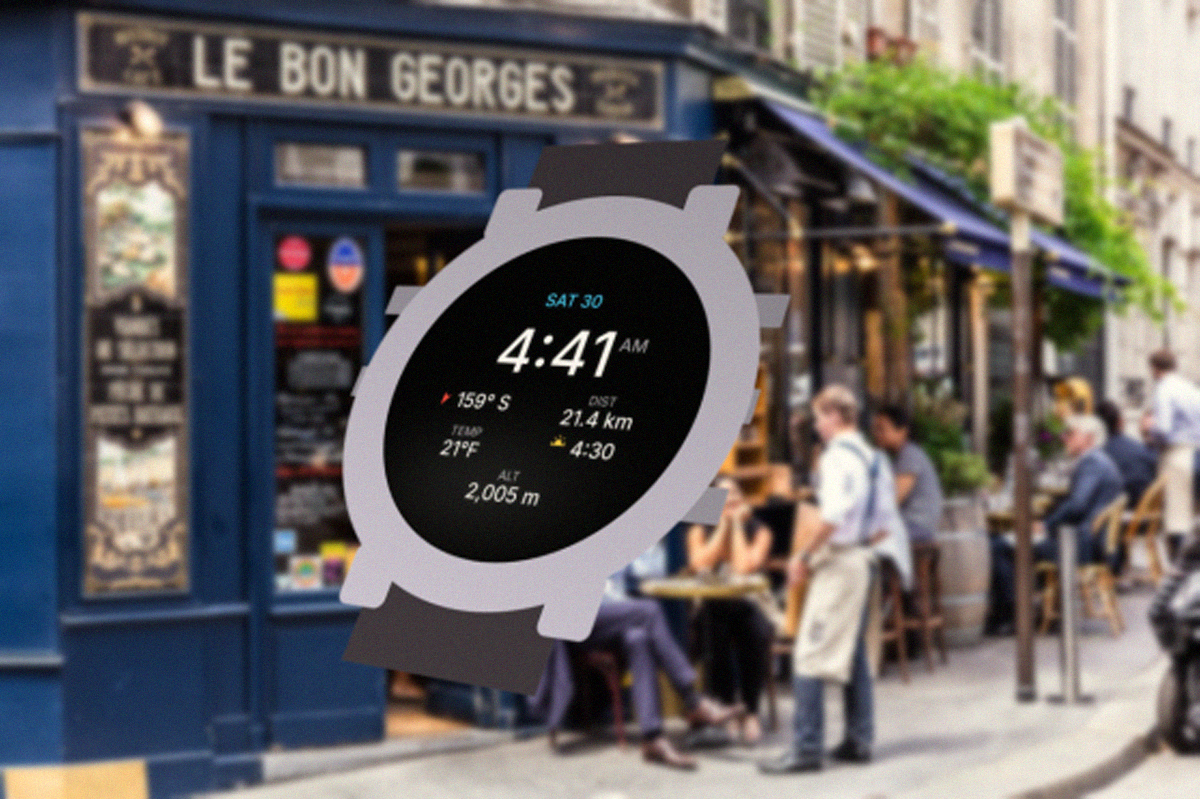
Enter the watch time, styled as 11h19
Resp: 4h41
